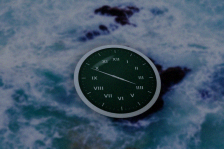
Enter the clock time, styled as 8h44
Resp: 3h49
